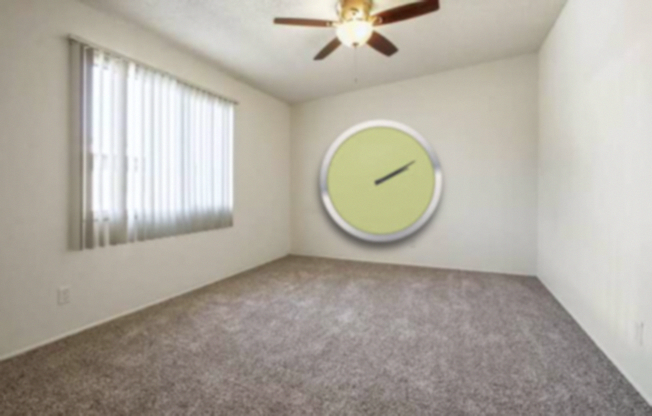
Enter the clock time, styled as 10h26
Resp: 2h10
